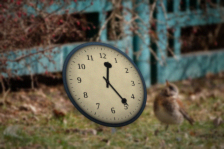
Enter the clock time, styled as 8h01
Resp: 12h24
